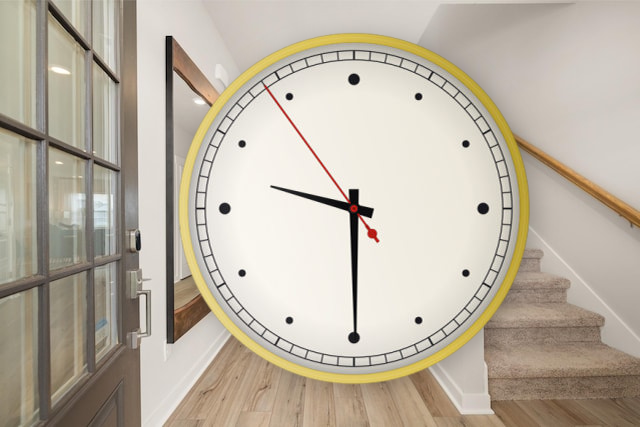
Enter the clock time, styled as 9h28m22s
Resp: 9h29m54s
